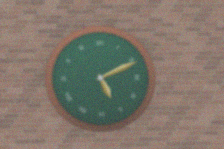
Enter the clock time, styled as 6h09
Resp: 5h11
